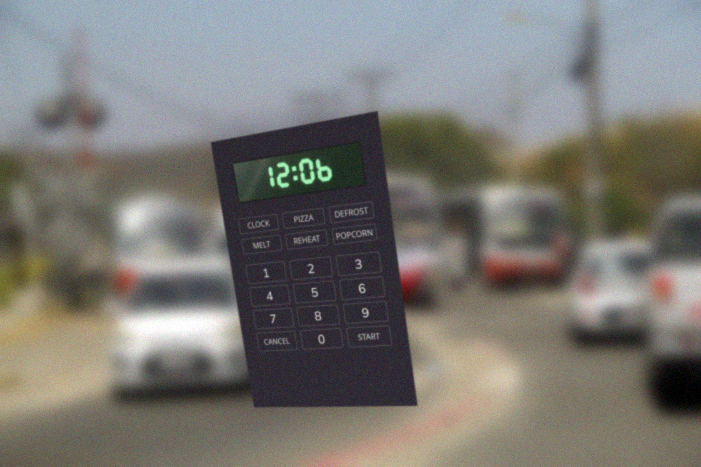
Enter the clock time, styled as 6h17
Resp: 12h06
